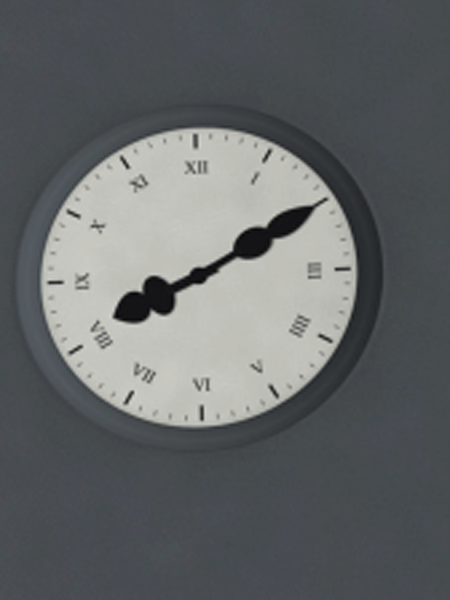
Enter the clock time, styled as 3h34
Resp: 8h10
